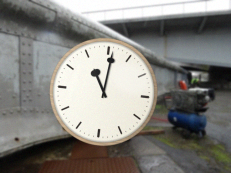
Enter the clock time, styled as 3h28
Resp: 11h01
